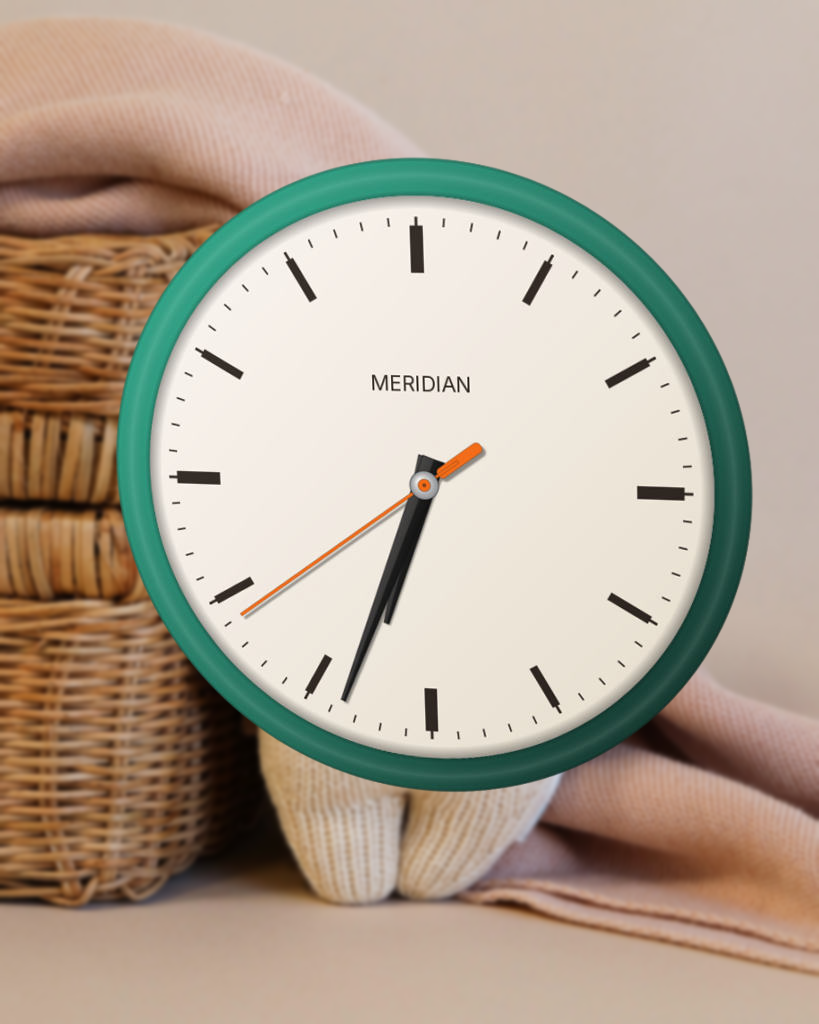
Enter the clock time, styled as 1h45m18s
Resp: 6h33m39s
